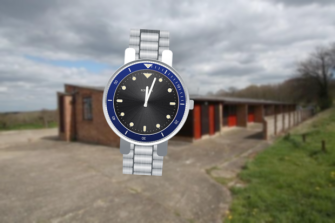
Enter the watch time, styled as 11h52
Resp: 12h03
